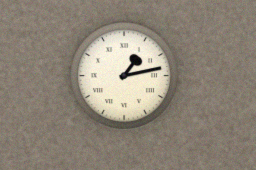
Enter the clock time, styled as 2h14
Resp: 1h13
